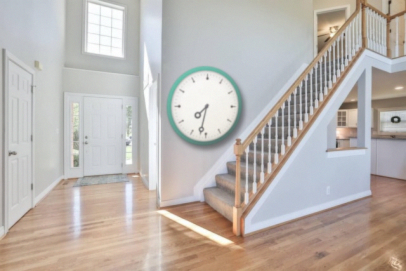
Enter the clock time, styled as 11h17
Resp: 7h32
